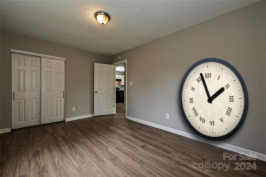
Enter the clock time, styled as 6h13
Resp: 1h57
